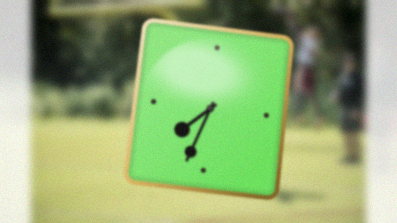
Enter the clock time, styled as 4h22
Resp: 7h33
